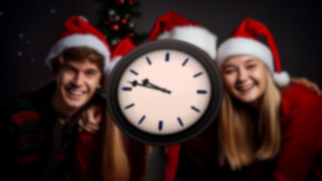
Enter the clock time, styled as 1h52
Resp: 9h47
